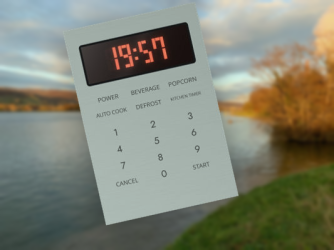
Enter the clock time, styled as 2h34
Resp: 19h57
